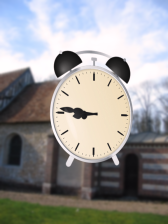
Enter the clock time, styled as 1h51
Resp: 8h46
